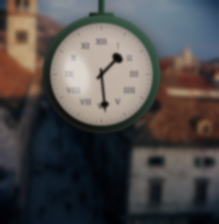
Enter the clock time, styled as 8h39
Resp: 1h29
